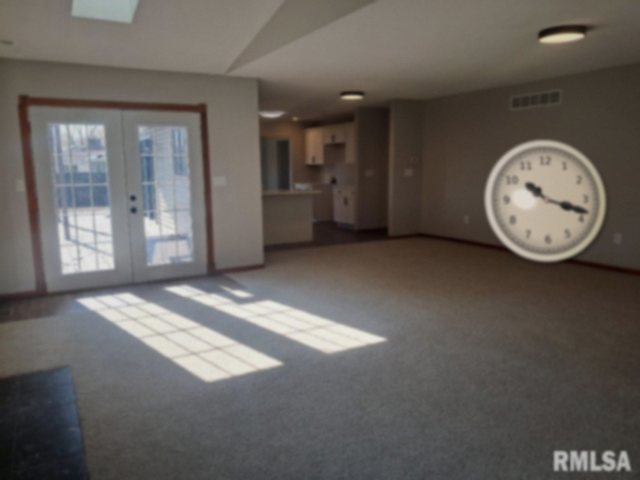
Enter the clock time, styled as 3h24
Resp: 10h18
